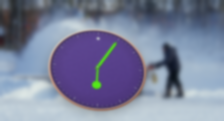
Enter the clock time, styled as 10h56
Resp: 6h05
